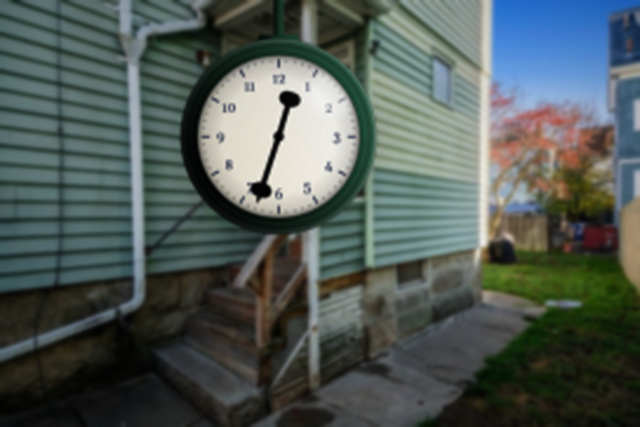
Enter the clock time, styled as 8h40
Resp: 12h33
